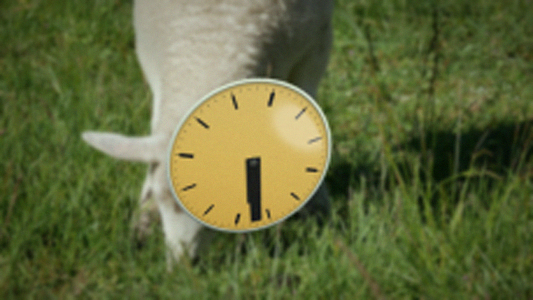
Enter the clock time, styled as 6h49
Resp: 5h27
